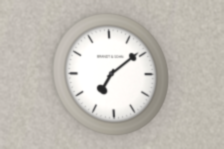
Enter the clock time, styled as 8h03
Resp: 7h09
